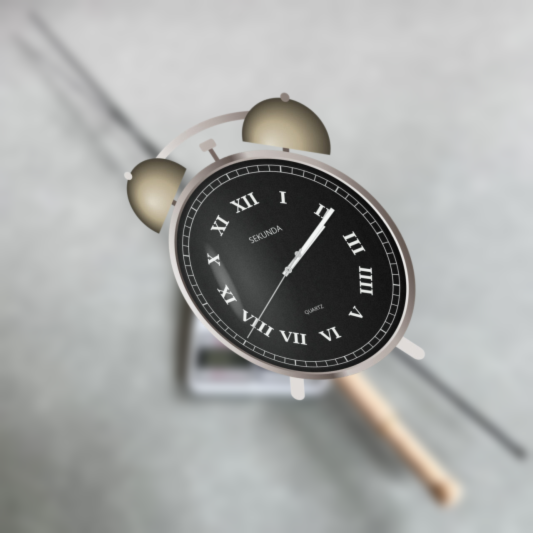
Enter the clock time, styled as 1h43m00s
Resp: 2h10m40s
